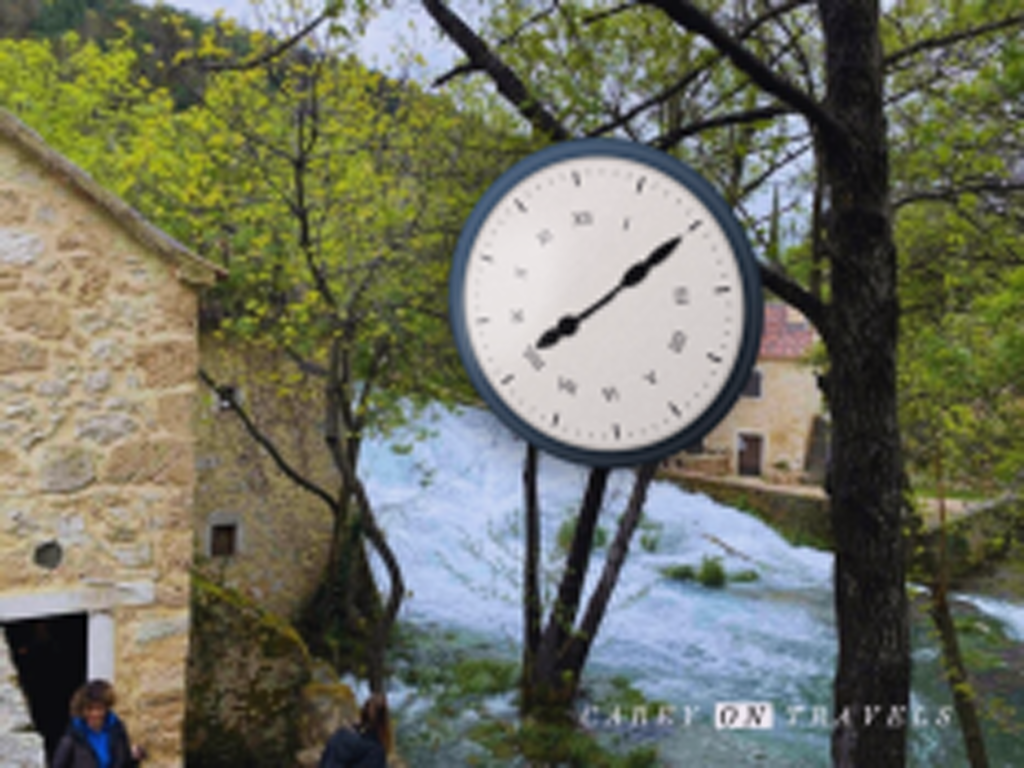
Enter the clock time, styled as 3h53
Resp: 8h10
